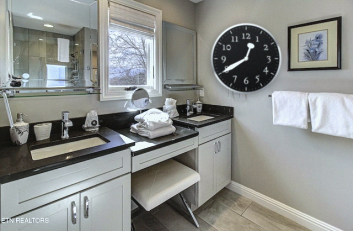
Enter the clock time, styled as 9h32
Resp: 12h40
